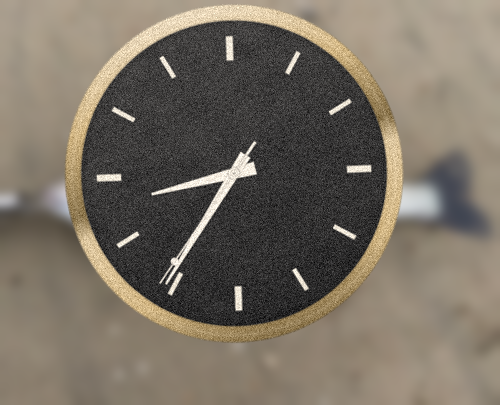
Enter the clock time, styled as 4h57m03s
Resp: 8h35m36s
